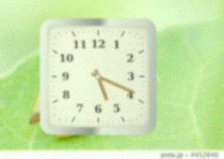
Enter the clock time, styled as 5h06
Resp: 5h19
